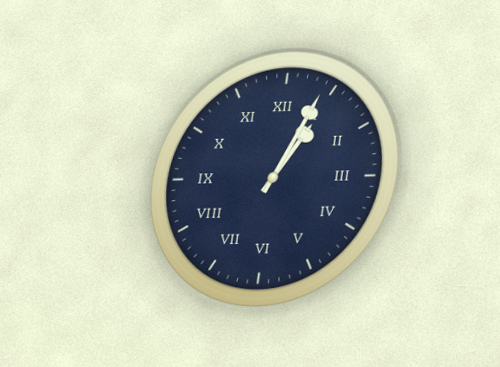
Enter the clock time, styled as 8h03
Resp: 1h04
